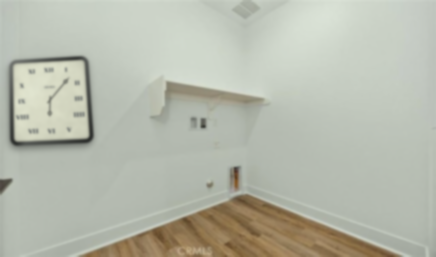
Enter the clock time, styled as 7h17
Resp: 6h07
